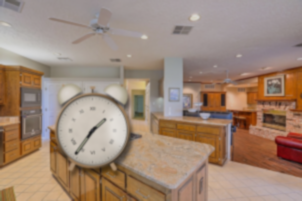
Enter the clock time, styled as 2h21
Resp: 1h36
